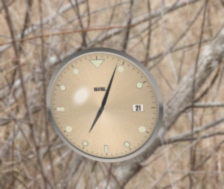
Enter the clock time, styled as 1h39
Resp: 7h04
